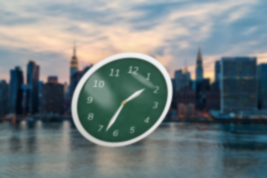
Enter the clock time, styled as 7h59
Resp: 1h33
